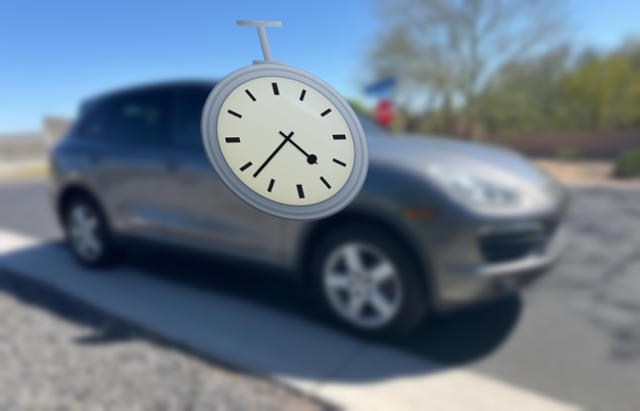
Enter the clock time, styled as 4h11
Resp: 4h38
